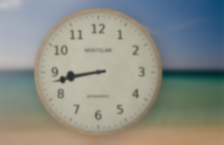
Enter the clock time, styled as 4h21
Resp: 8h43
